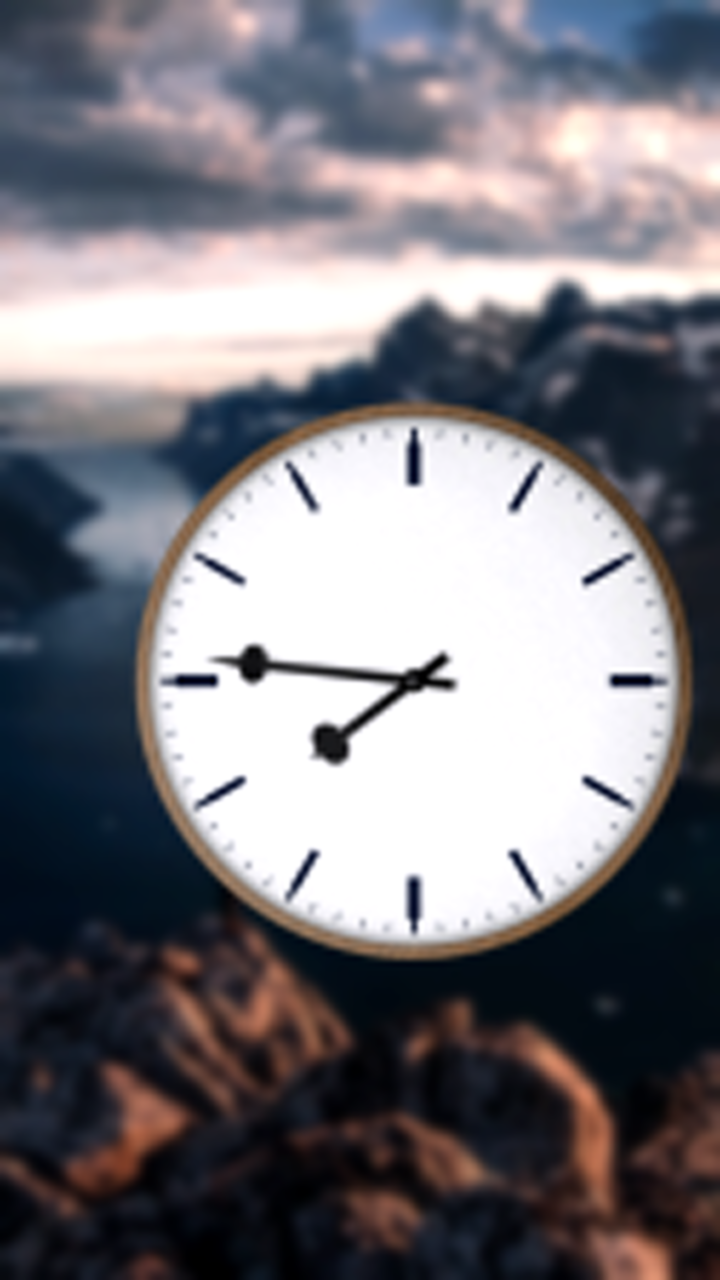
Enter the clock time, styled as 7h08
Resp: 7h46
